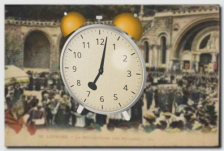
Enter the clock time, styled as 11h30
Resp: 7h02
